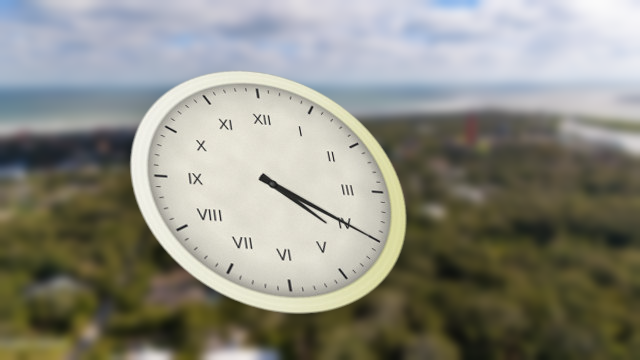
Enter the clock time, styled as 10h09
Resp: 4h20
